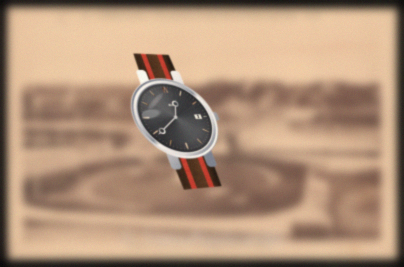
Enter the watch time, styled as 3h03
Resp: 12h39
